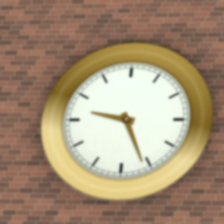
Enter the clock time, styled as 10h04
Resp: 9h26
